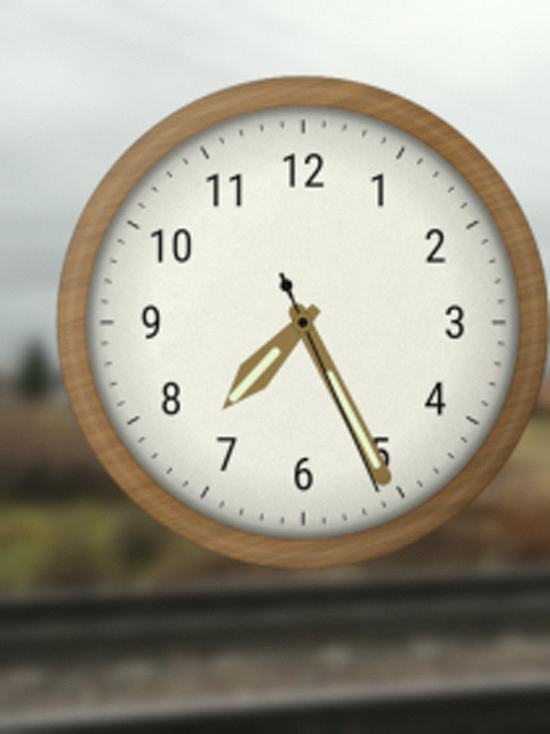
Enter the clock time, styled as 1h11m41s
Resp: 7h25m26s
